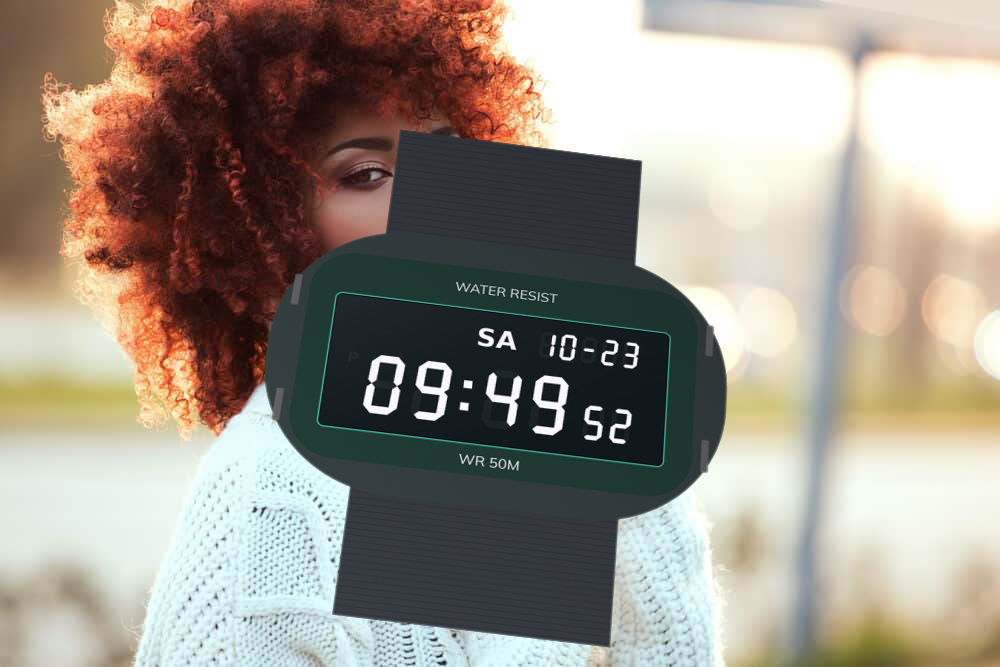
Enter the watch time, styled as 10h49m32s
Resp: 9h49m52s
